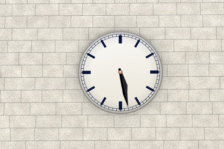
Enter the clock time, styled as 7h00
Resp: 5h28
